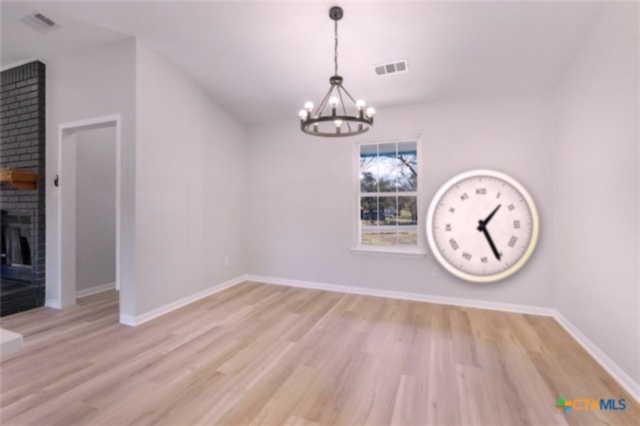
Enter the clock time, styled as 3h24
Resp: 1h26
